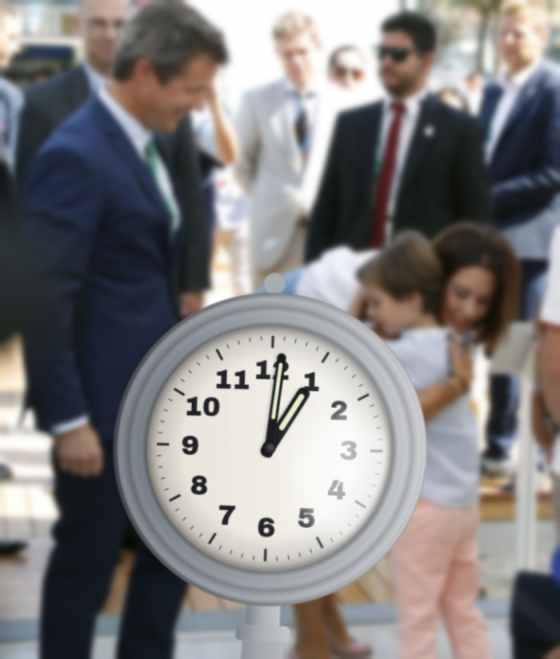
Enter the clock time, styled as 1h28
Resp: 1h01
